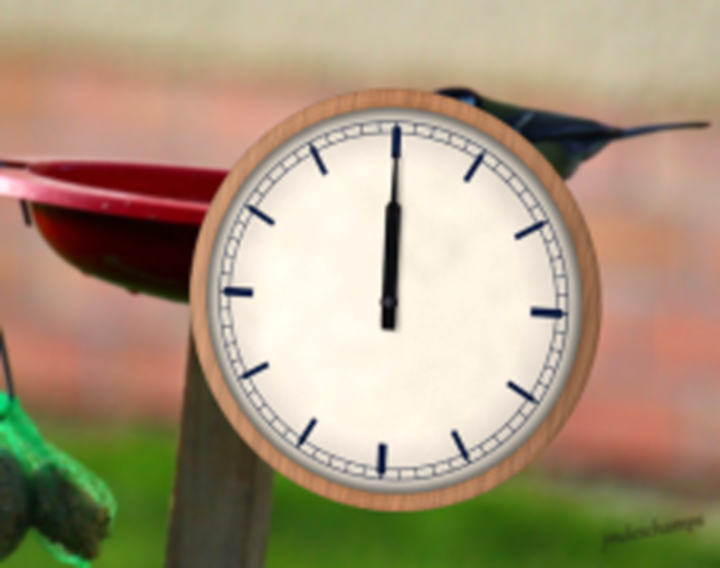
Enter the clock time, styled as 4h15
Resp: 12h00
